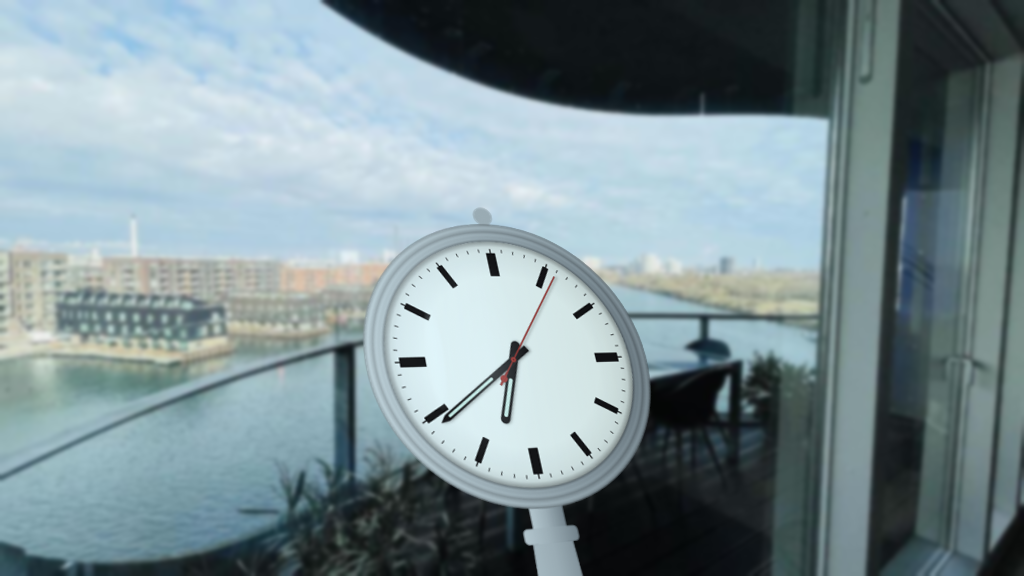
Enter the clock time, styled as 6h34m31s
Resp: 6h39m06s
